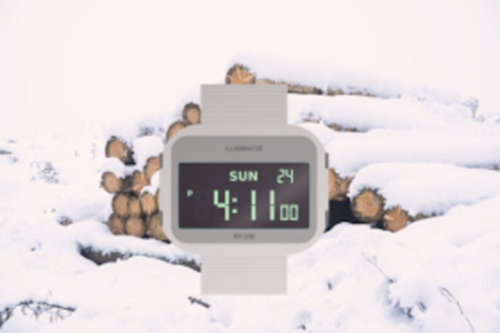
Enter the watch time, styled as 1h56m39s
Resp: 4h11m00s
